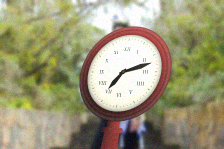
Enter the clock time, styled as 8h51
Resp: 7h12
